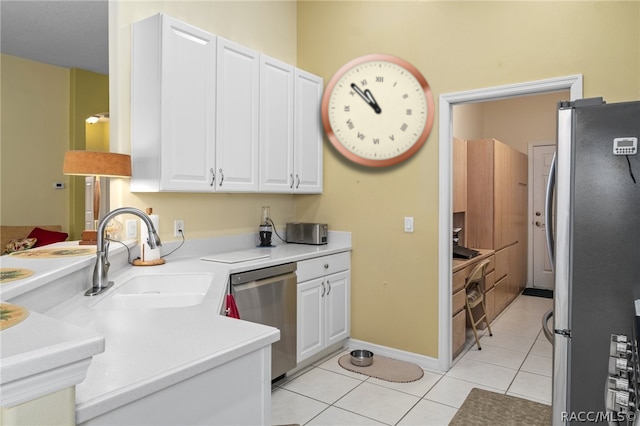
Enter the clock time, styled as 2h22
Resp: 10h52
